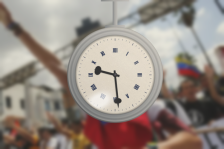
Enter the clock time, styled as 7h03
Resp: 9h29
